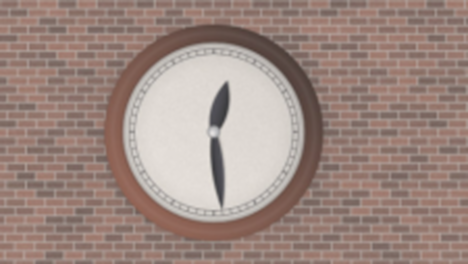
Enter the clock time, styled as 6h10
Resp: 12h29
